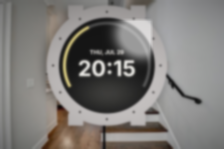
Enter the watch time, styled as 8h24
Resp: 20h15
